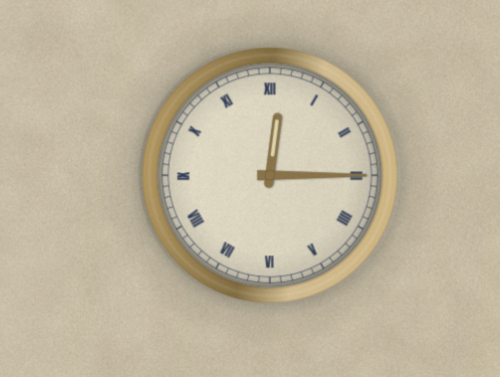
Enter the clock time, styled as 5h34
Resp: 12h15
